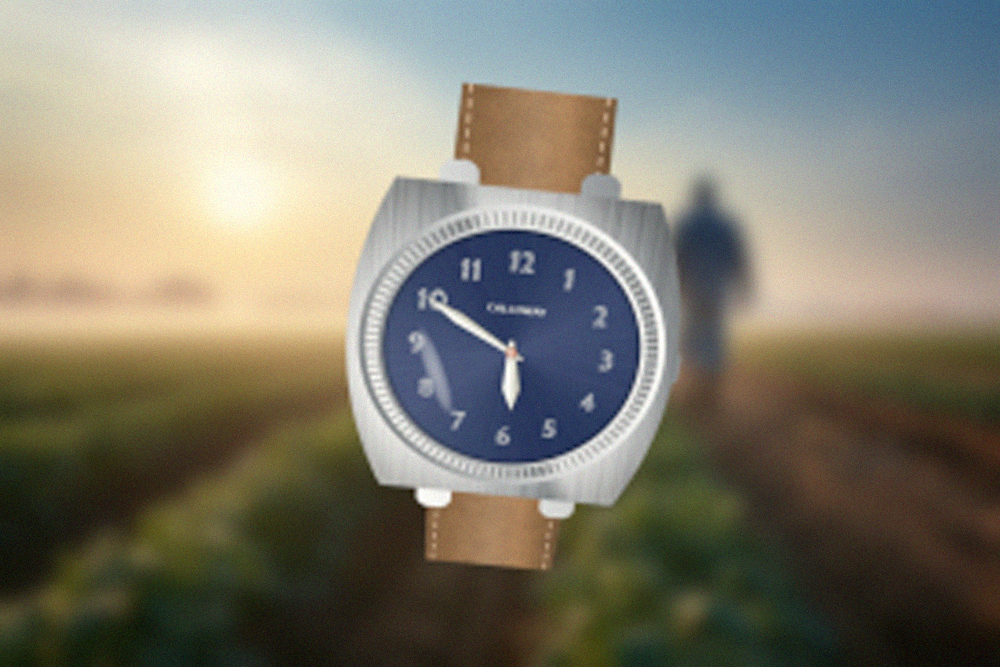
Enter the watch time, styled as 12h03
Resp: 5h50
